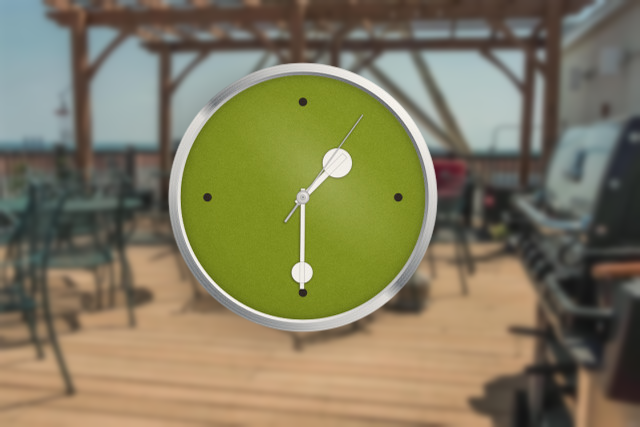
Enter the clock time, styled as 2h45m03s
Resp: 1h30m06s
